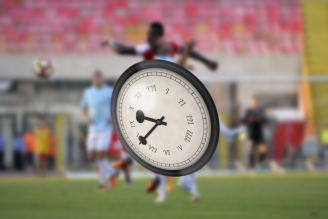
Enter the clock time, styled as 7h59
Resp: 9h39
